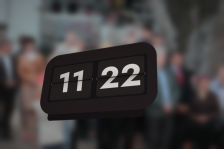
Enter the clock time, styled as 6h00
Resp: 11h22
